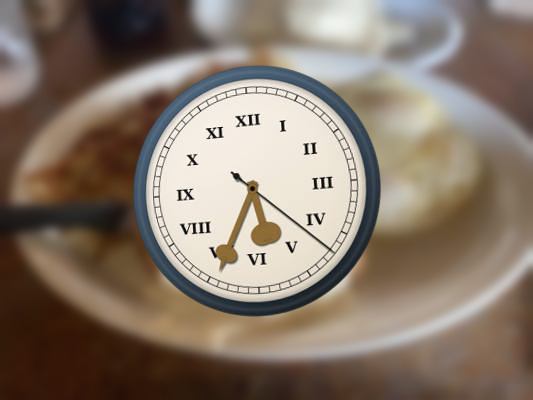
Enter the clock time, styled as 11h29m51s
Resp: 5h34m22s
